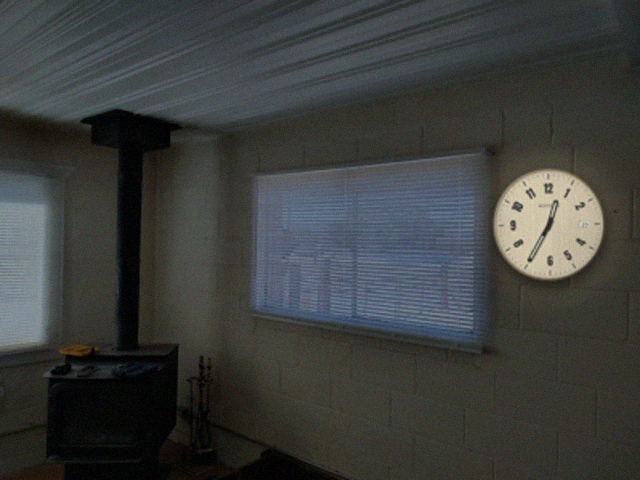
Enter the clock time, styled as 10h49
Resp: 12h35
